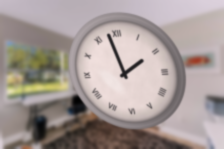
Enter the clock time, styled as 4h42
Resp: 1h58
